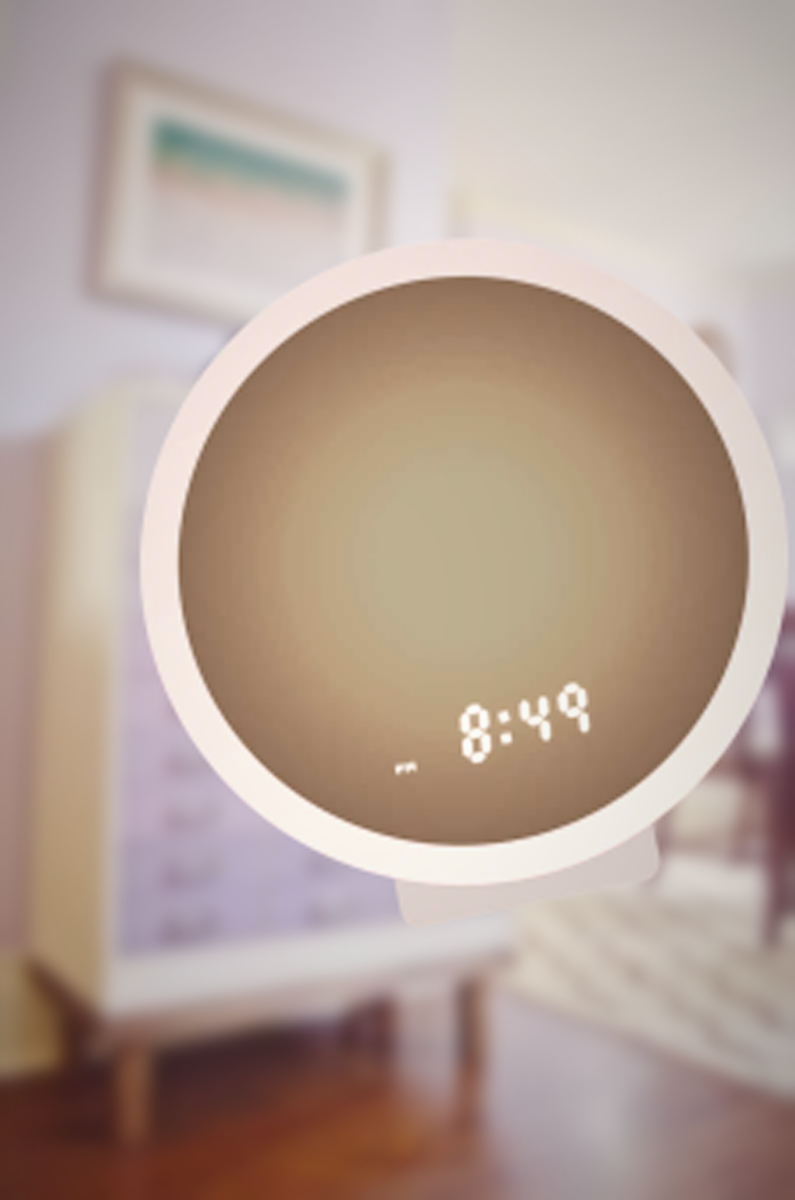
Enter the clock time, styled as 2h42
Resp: 8h49
